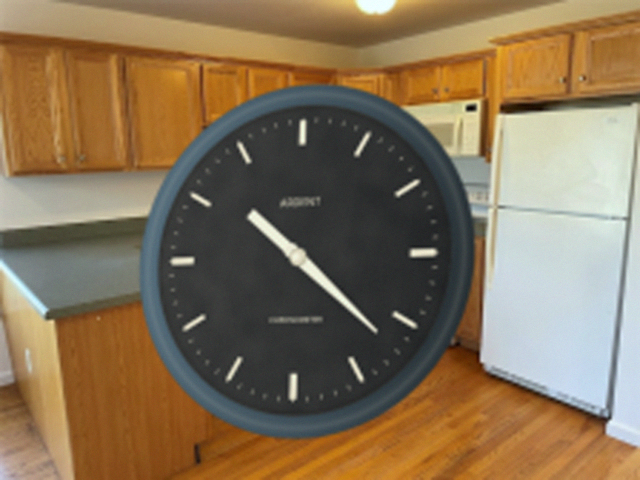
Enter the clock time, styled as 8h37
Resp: 10h22
